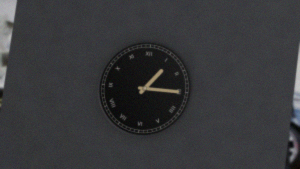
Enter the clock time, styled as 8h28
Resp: 1h15
